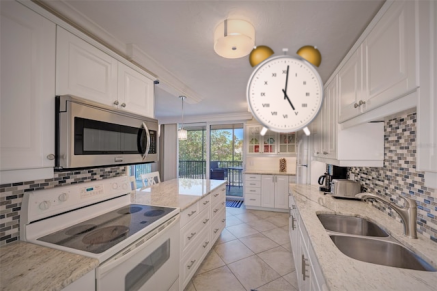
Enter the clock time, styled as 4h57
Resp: 5h01
